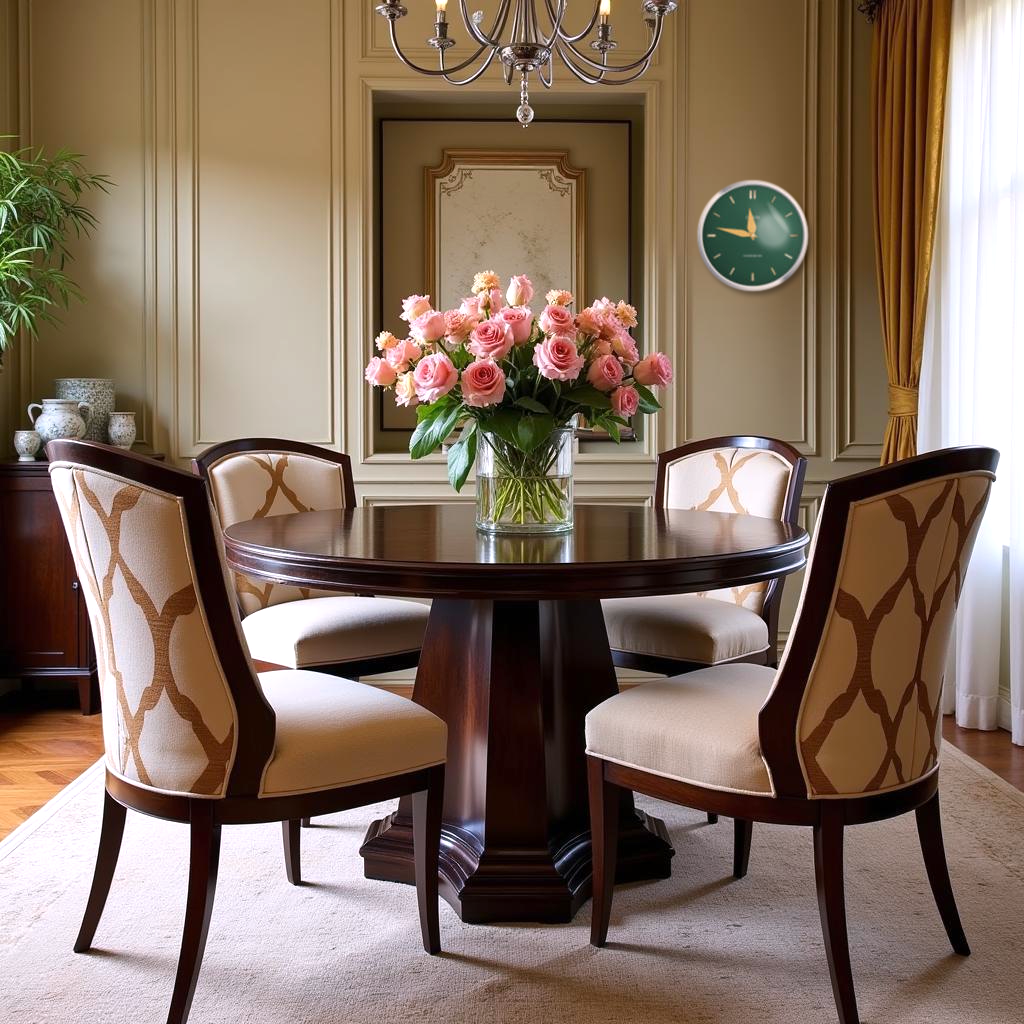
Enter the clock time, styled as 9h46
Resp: 11h47
